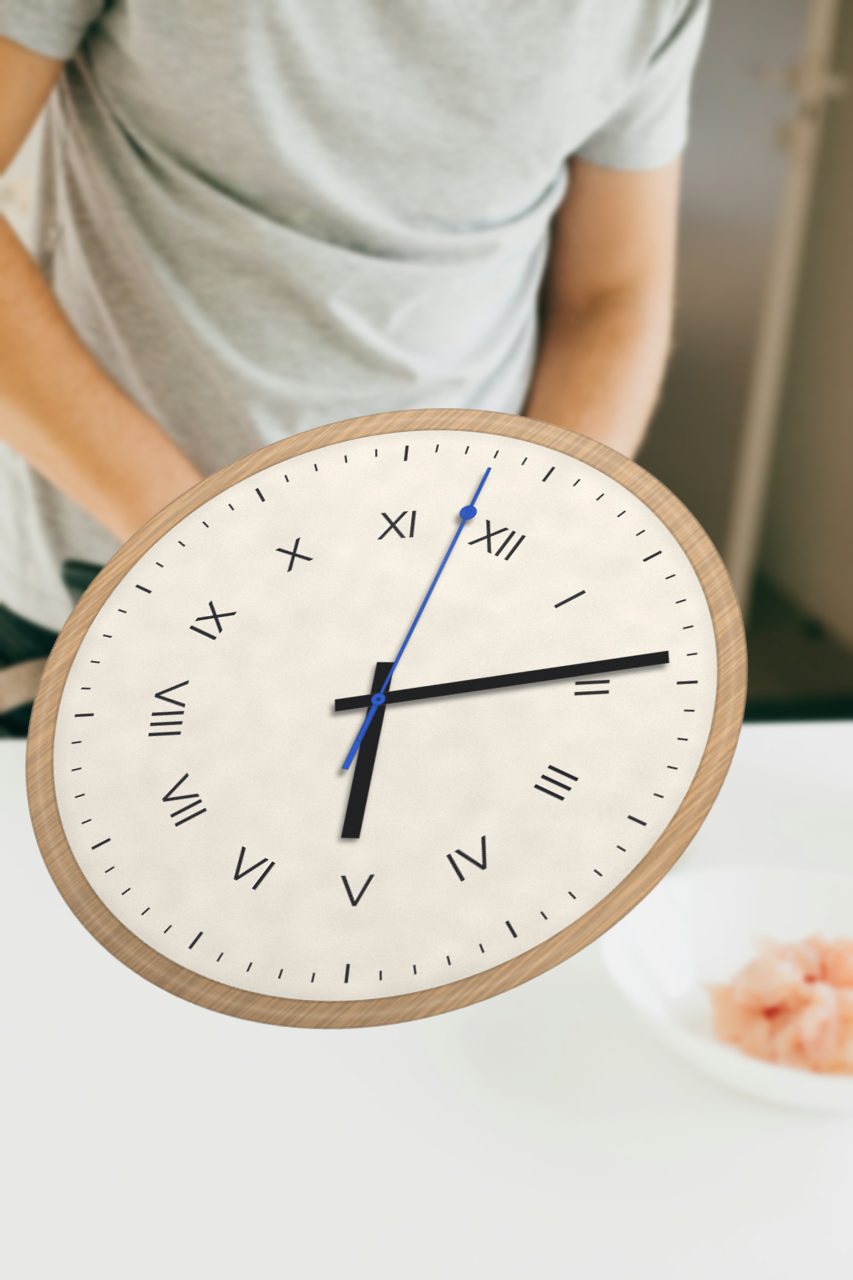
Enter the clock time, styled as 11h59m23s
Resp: 5h08m58s
